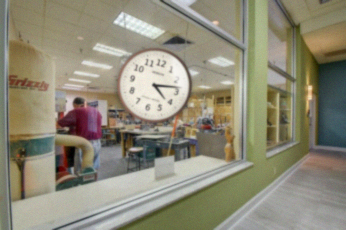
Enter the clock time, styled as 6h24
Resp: 4h13
